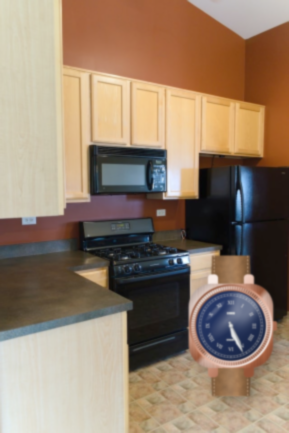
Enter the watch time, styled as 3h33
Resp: 5h26
